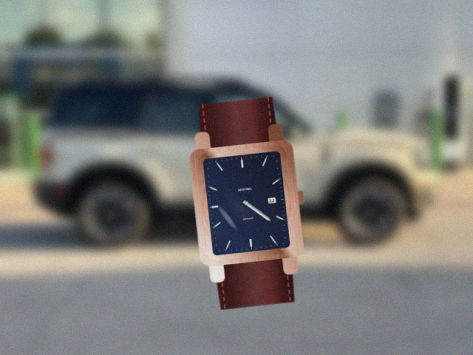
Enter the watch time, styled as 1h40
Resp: 4h22
